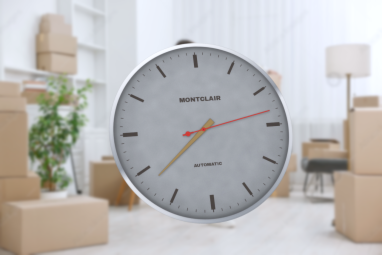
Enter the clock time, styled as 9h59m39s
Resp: 7h38m13s
